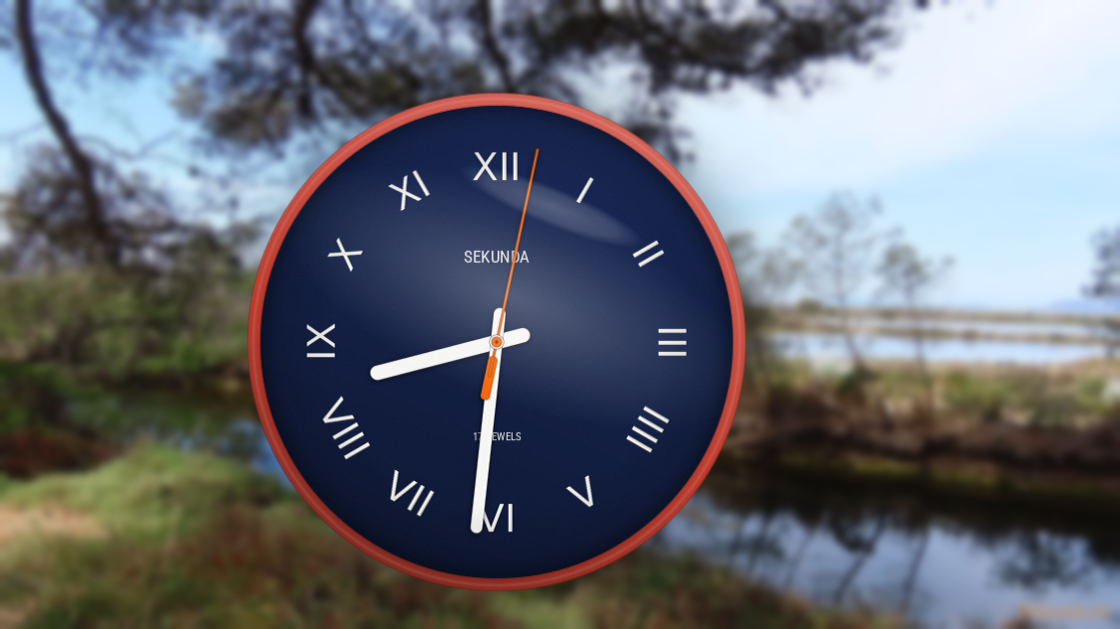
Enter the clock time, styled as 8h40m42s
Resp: 8h31m02s
